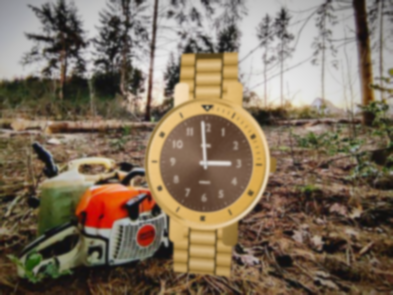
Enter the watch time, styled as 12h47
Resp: 2h59
